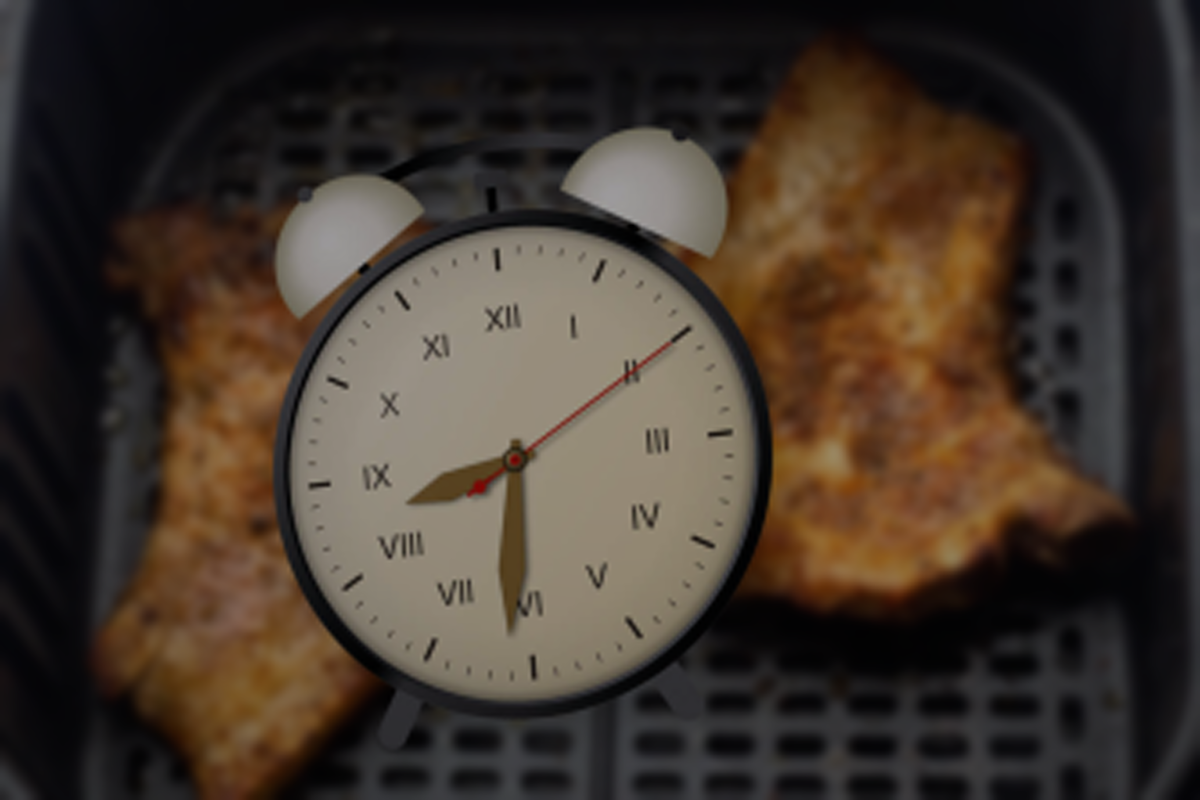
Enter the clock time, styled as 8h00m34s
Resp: 8h31m10s
